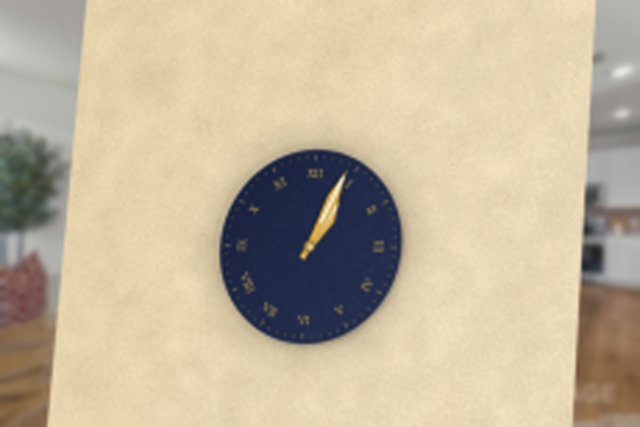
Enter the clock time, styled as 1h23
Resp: 1h04
